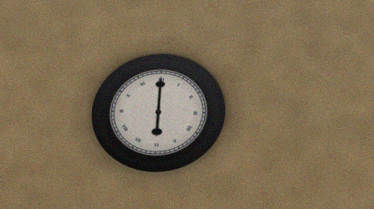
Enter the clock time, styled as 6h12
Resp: 6h00
